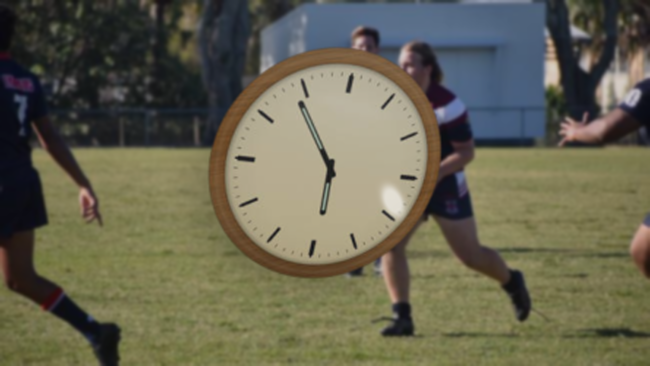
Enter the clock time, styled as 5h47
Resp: 5h54
